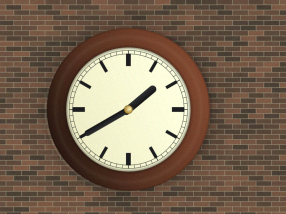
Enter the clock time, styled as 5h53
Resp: 1h40
